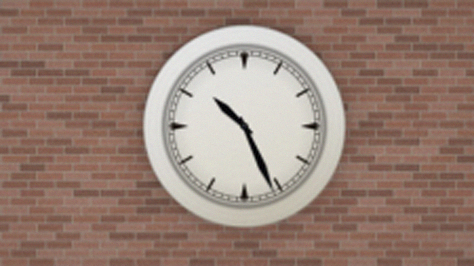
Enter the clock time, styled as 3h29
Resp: 10h26
